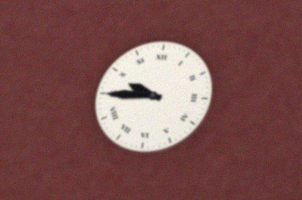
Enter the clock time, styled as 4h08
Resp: 9h45
